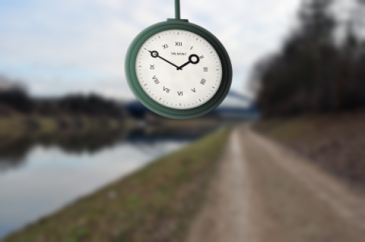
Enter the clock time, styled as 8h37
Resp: 1h50
